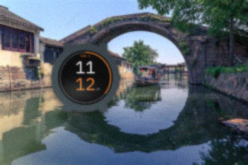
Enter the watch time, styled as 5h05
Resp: 11h12
